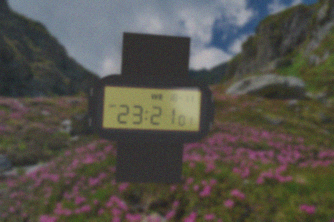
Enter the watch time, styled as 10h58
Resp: 23h21
